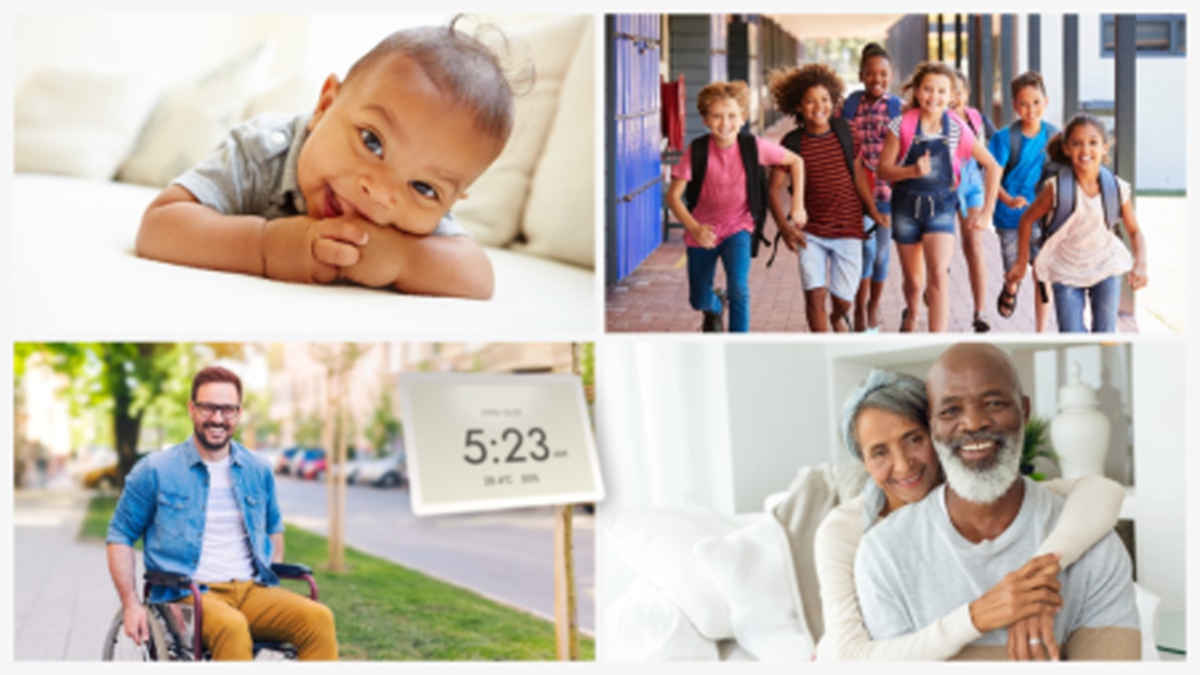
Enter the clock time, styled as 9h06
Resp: 5h23
